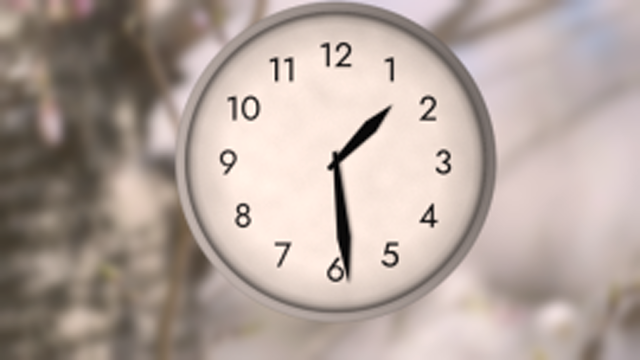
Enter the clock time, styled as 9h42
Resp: 1h29
